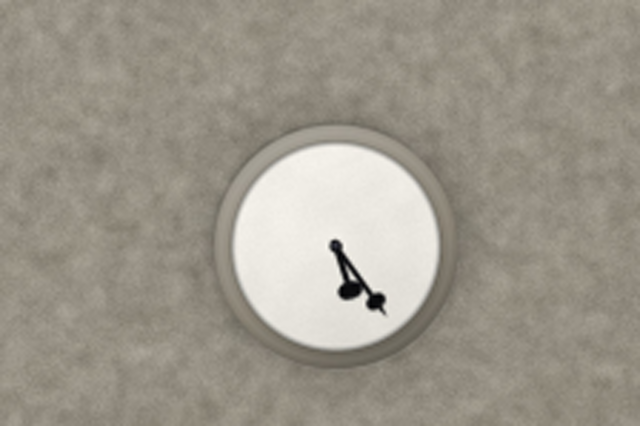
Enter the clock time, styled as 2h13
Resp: 5h24
